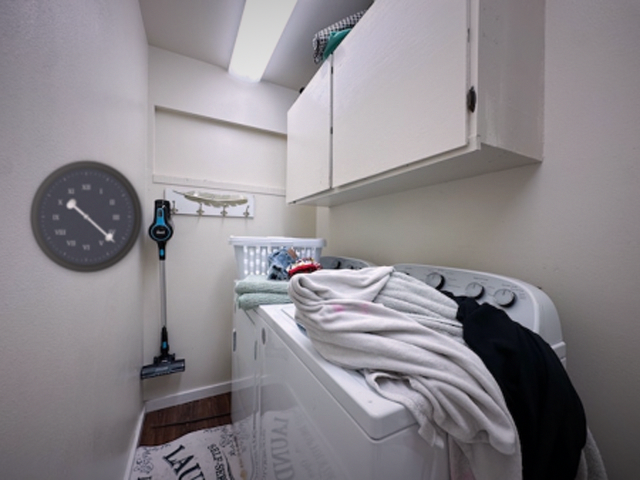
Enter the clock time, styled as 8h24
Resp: 10h22
